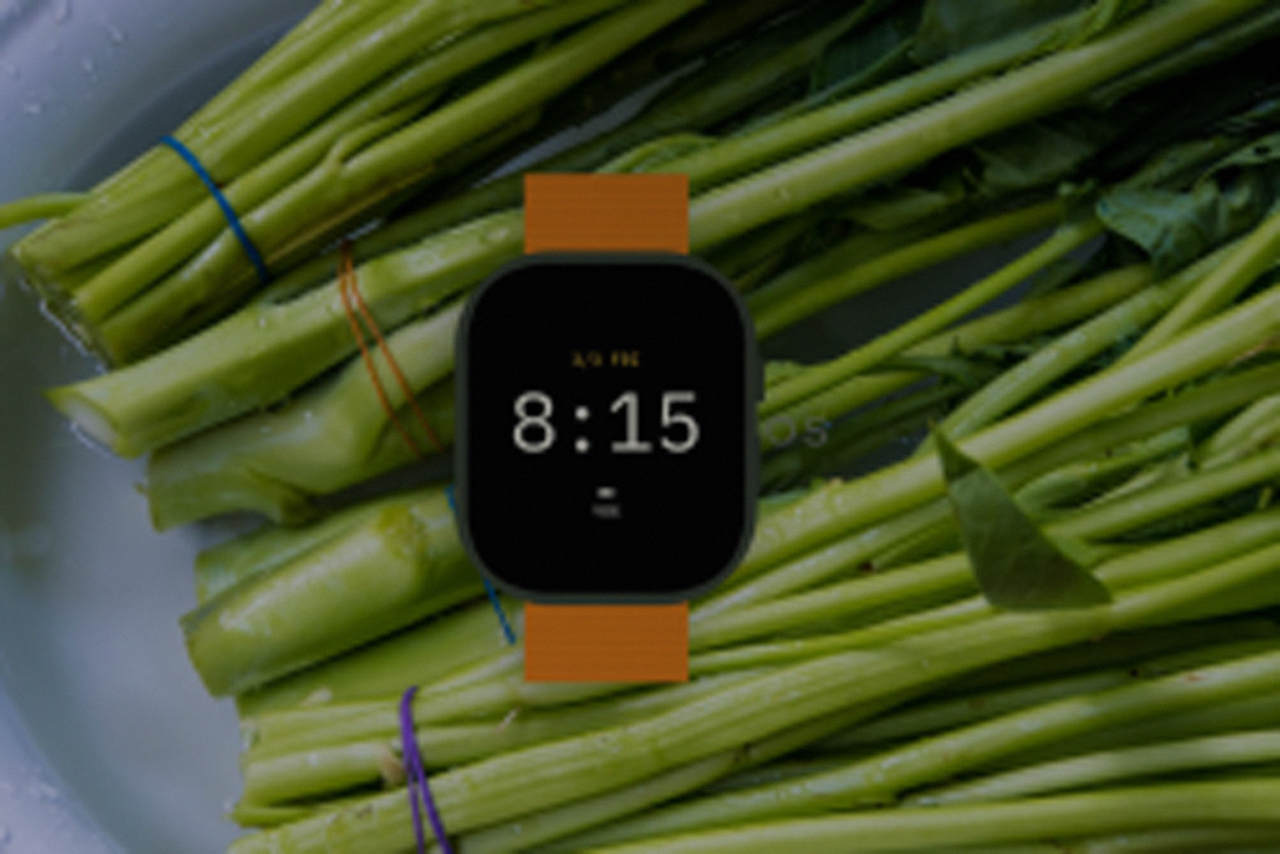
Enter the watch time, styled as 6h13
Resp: 8h15
